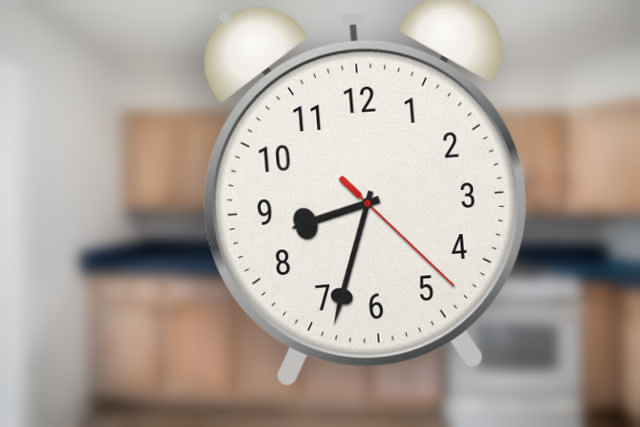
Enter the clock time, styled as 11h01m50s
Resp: 8h33m23s
